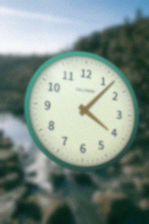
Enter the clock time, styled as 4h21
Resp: 4h07
